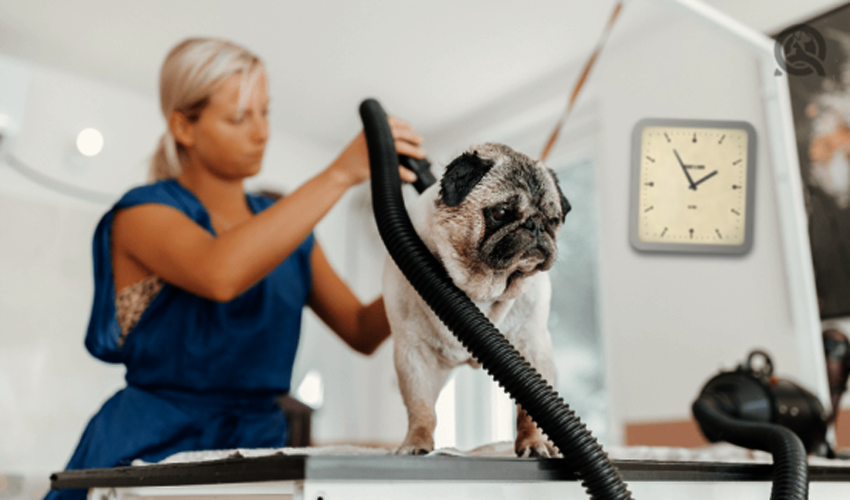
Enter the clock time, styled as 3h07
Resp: 1h55
